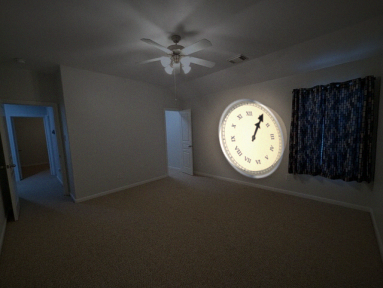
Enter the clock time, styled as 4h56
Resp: 1h06
